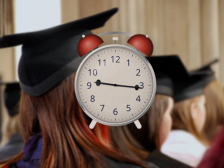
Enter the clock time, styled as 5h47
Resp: 9h16
